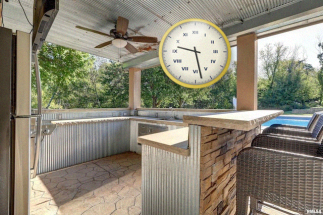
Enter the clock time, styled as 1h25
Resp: 9h28
